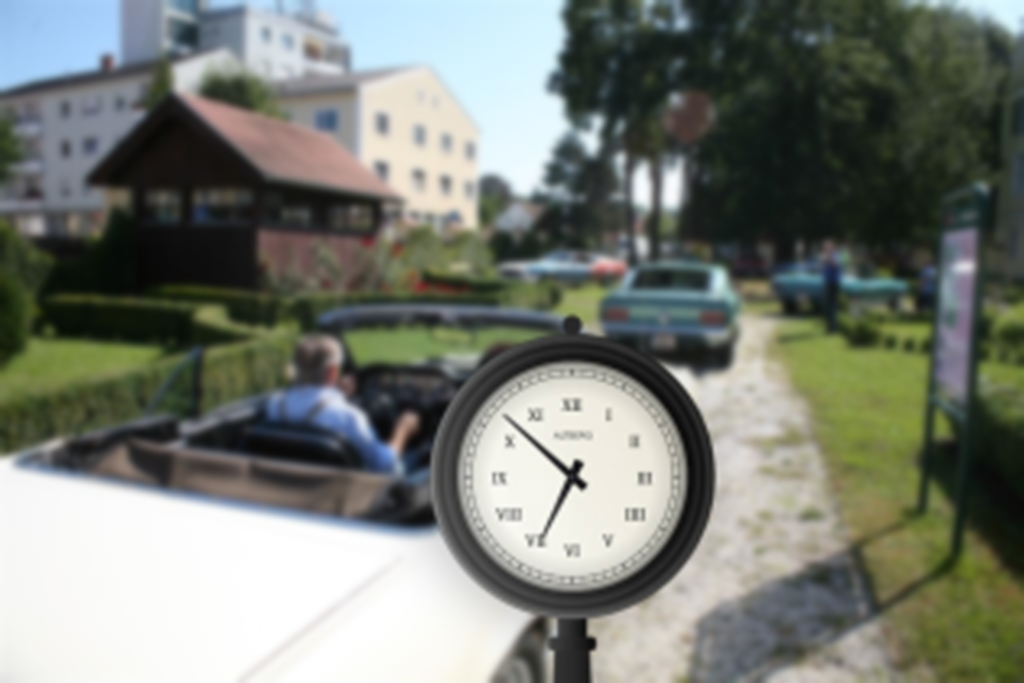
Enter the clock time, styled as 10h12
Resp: 6h52
